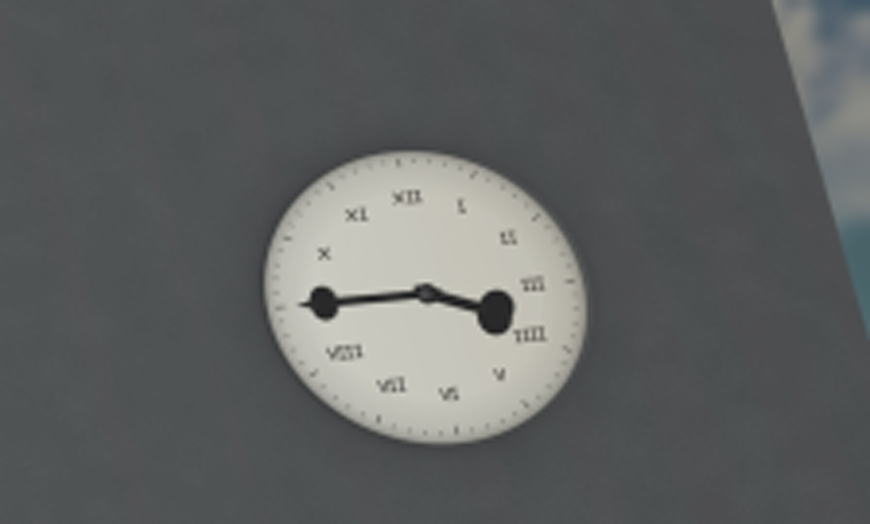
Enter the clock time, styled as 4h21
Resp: 3h45
